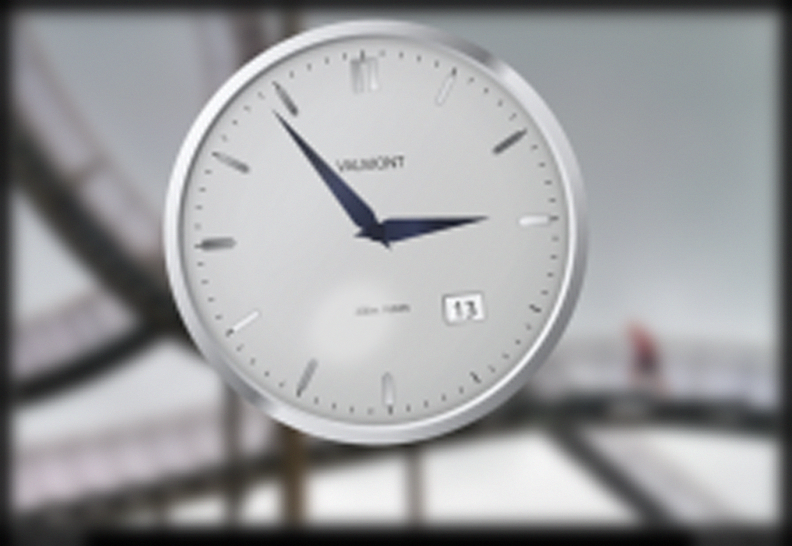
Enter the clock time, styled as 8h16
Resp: 2h54
